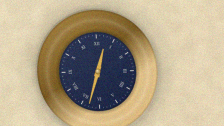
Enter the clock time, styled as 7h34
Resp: 12h33
